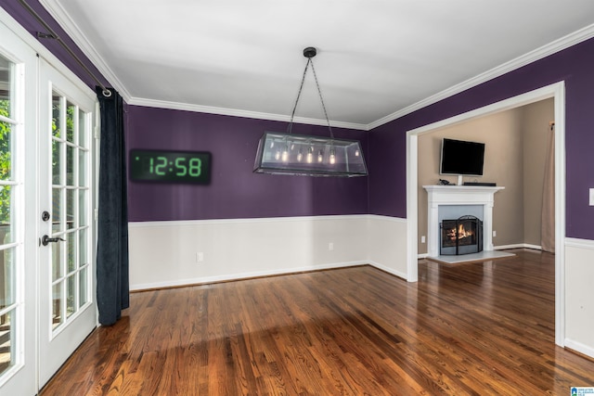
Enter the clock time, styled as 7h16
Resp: 12h58
